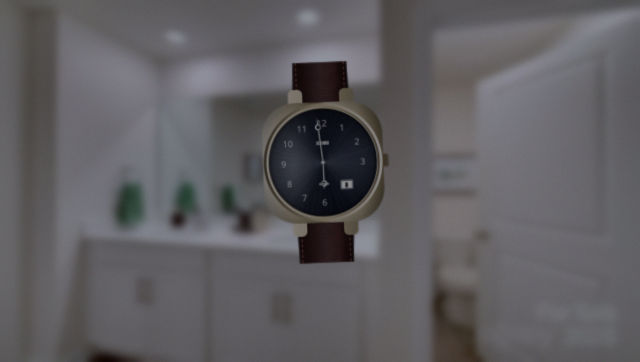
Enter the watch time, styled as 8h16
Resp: 5h59
